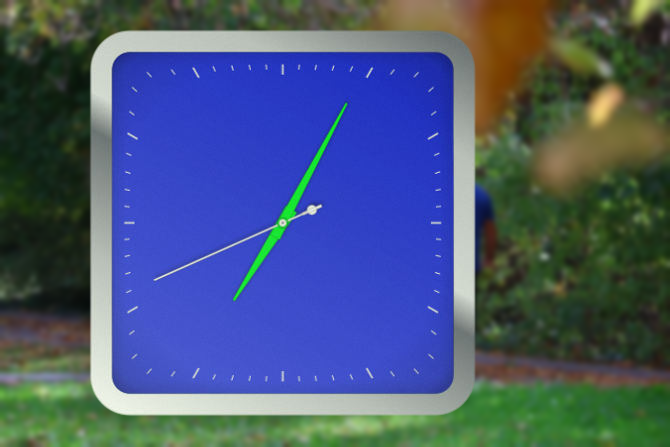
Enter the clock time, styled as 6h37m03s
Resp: 7h04m41s
